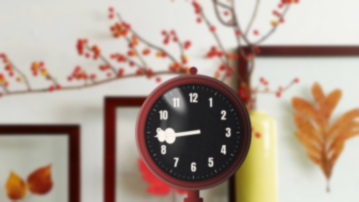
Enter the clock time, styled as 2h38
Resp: 8h44
